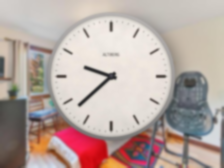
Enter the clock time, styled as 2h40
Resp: 9h38
